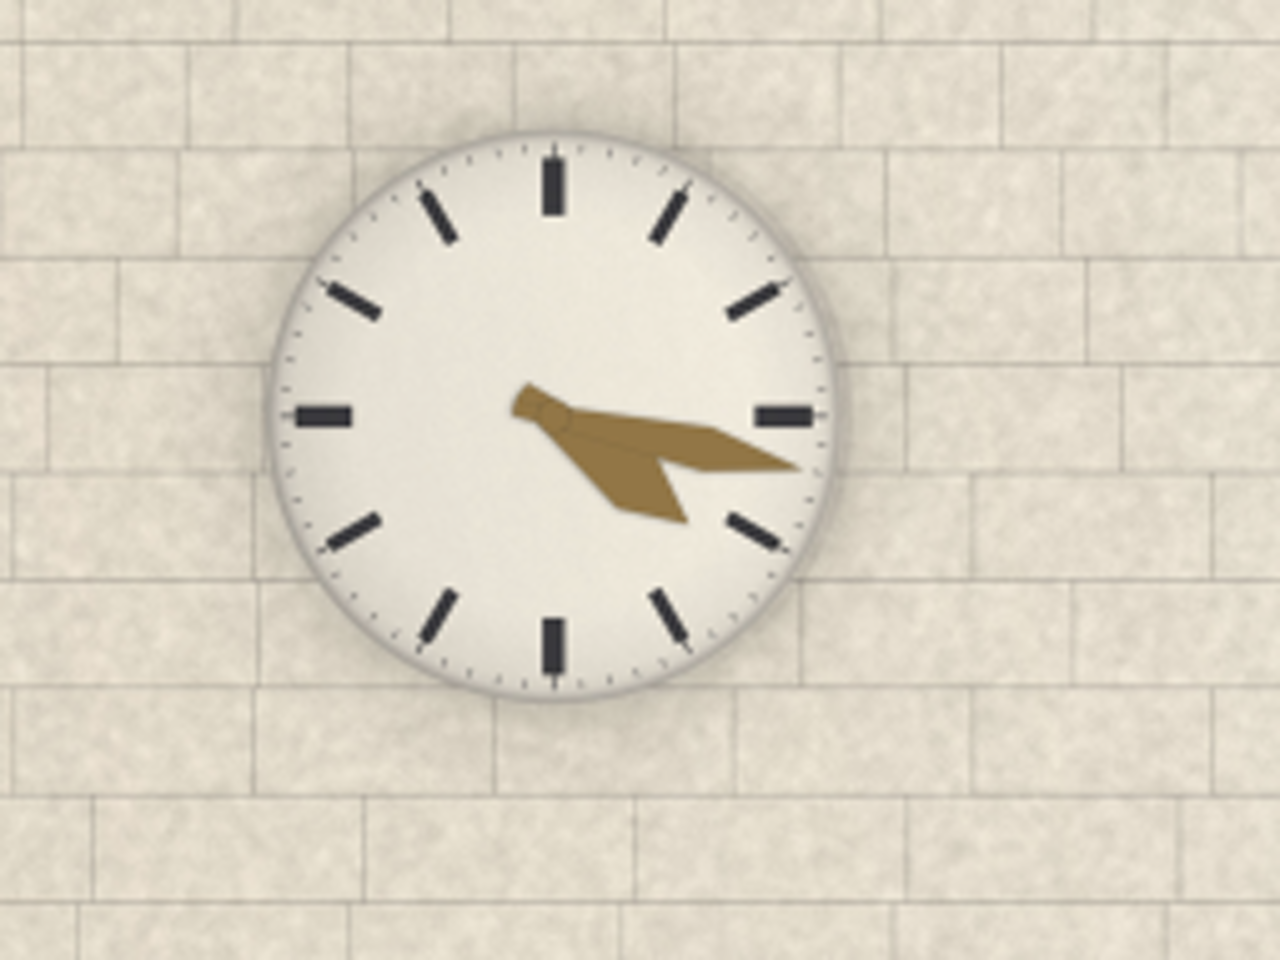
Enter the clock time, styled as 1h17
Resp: 4h17
